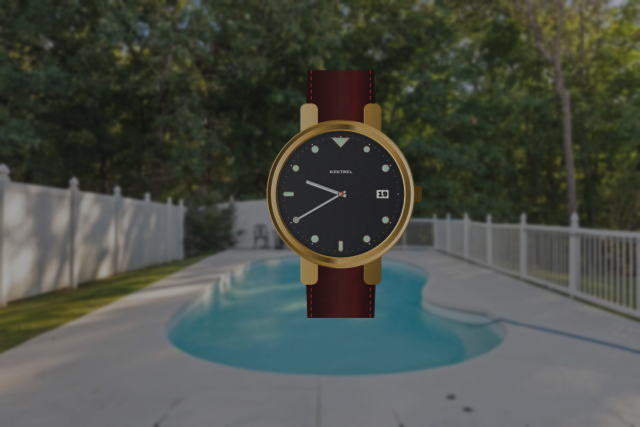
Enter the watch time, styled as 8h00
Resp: 9h40
